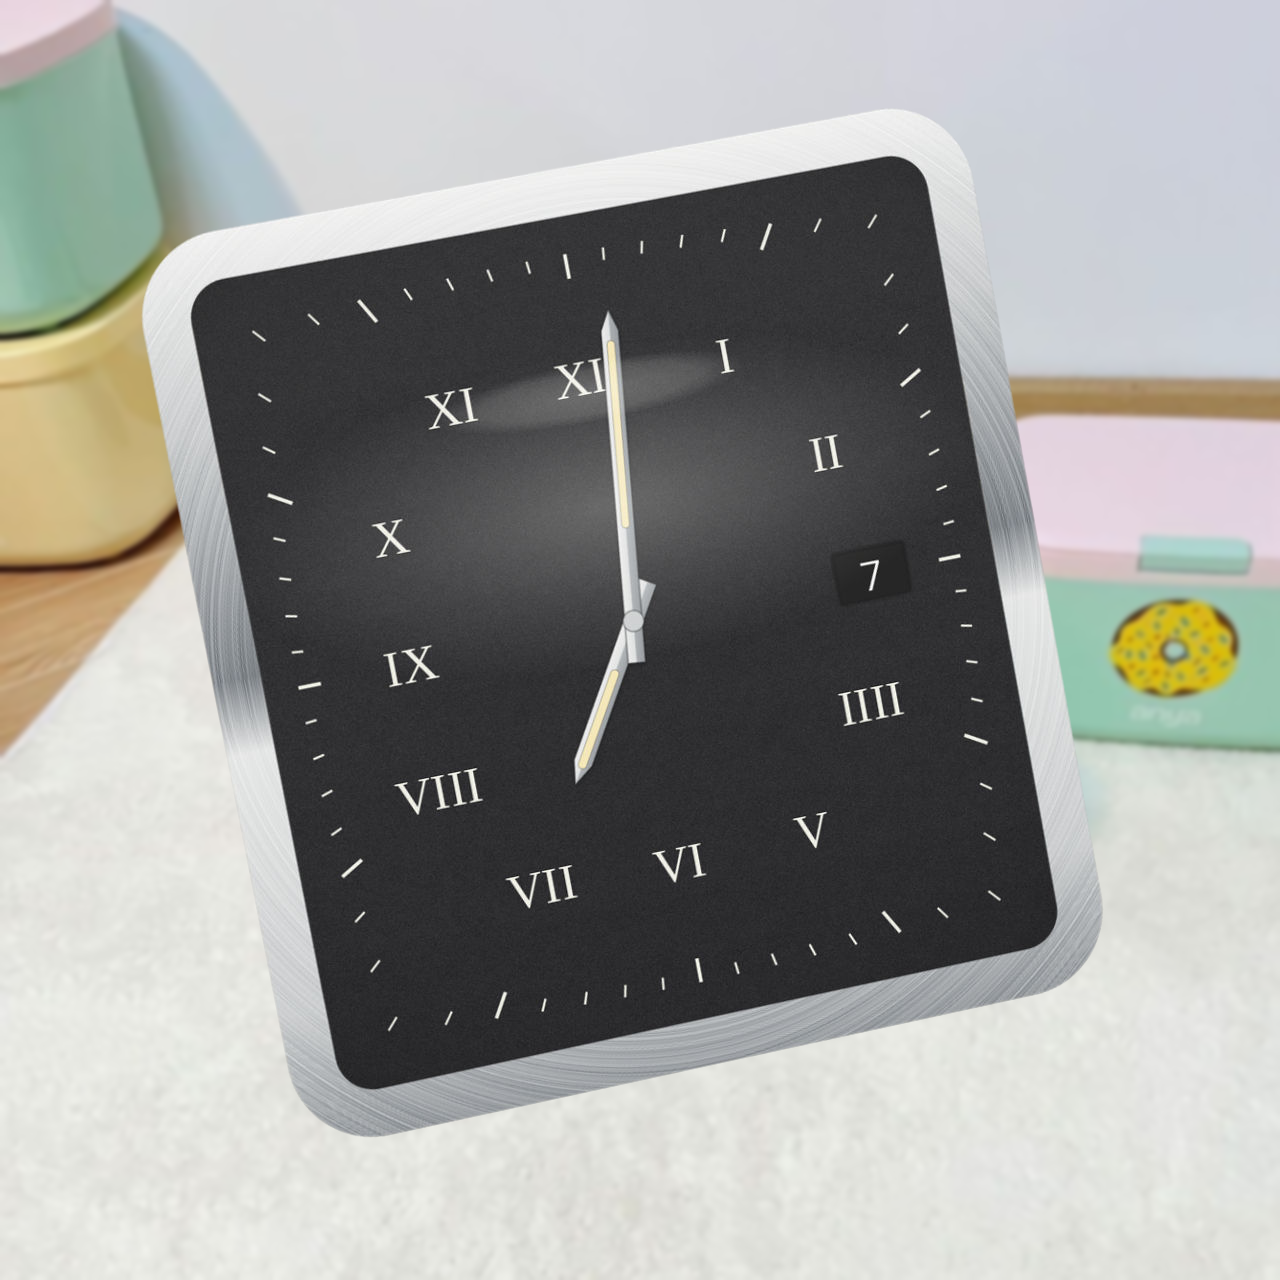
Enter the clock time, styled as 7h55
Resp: 7h01
